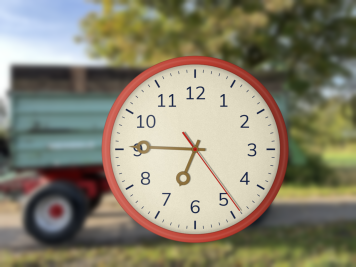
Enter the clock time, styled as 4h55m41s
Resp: 6h45m24s
